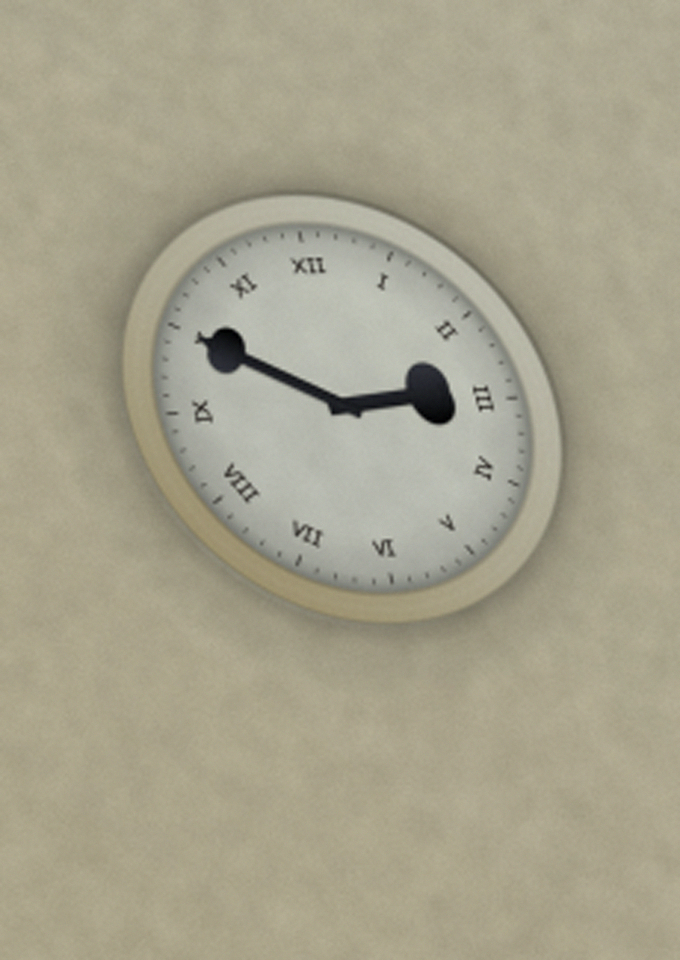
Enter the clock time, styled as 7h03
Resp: 2h50
